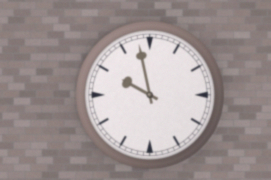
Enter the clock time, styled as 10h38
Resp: 9h58
